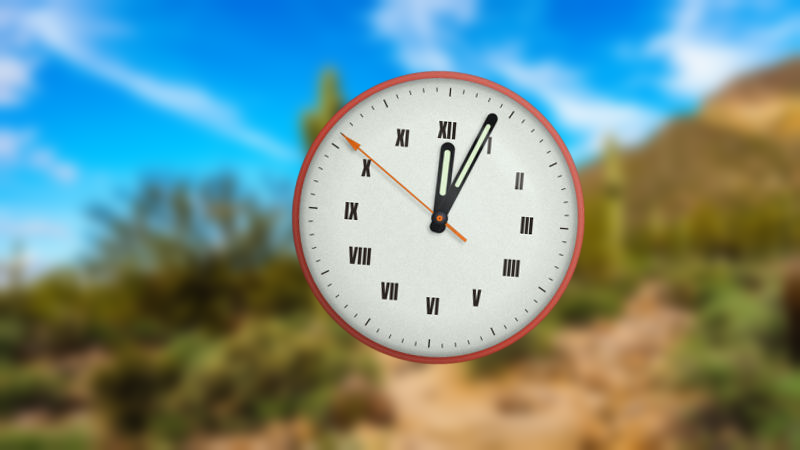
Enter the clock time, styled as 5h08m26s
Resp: 12h03m51s
